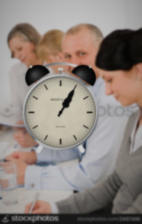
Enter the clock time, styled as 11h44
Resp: 1h05
